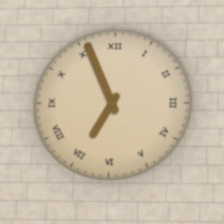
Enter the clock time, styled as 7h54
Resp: 6h56
